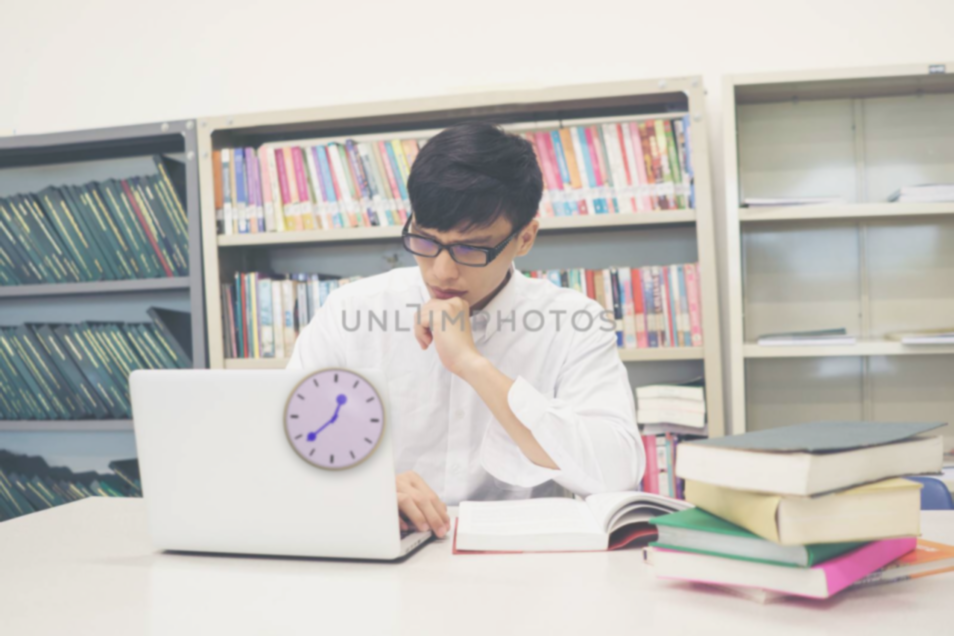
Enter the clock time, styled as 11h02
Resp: 12h38
